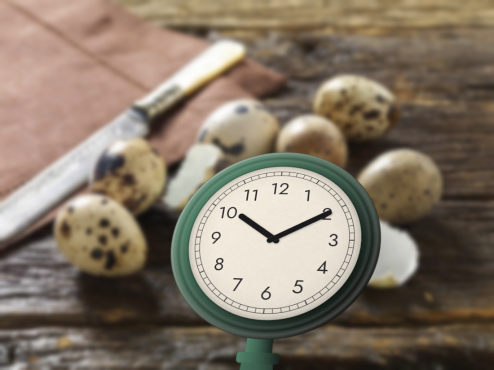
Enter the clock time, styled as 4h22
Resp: 10h10
